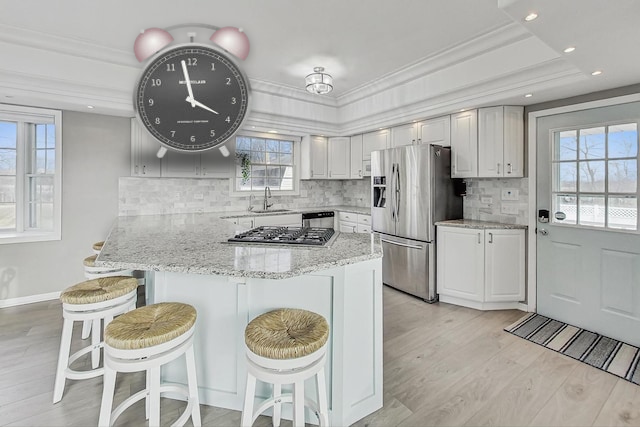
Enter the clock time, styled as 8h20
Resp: 3h58
